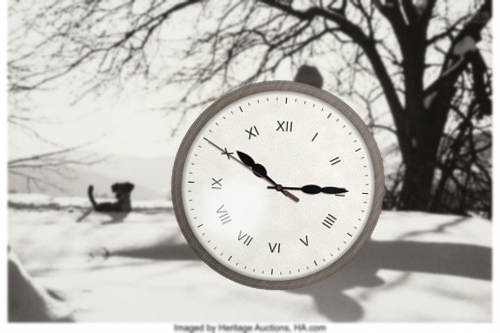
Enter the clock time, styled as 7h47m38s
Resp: 10h14m50s
